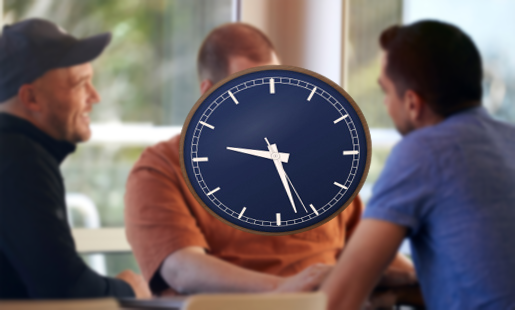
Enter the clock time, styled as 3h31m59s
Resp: 9h27m26s
